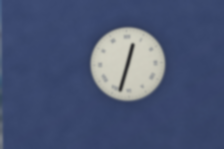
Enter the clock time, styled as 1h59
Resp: 12h33
